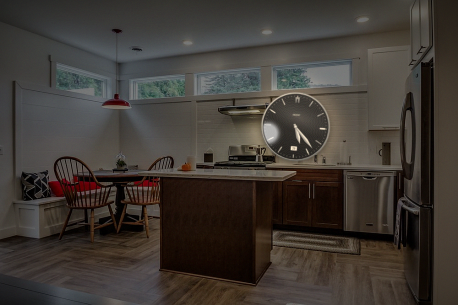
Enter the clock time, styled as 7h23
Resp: 5h23
